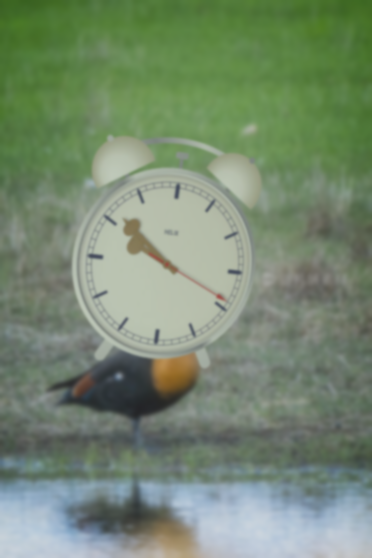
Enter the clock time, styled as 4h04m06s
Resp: 9h51m19s
